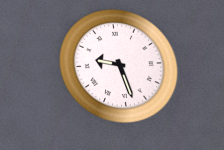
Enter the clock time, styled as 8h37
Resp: 9h28
